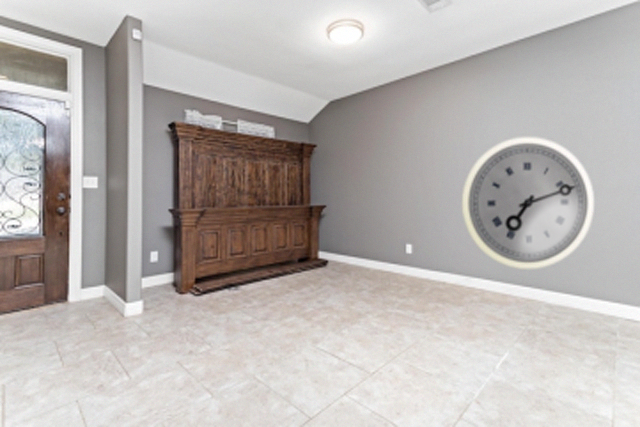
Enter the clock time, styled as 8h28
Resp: 7h12
